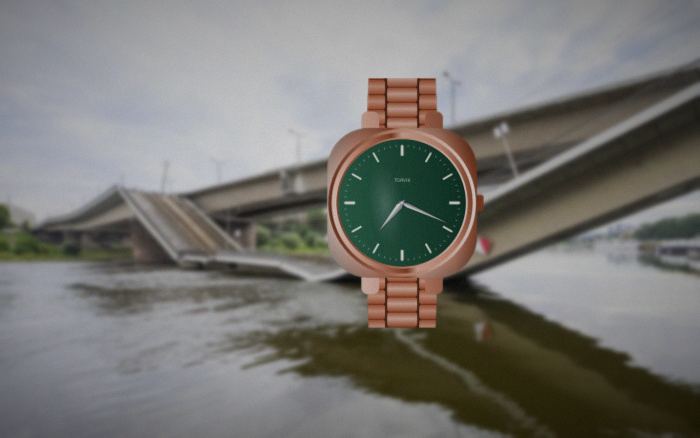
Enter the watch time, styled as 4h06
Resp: 7h19
